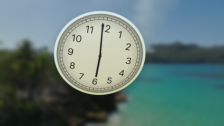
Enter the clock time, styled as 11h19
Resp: 5h59
